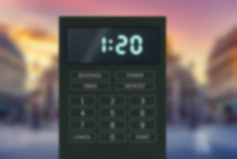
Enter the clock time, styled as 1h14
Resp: 1h20
